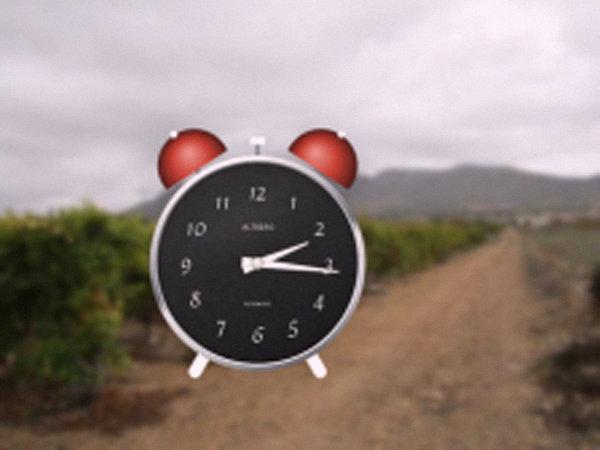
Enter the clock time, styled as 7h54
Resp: 2h16
